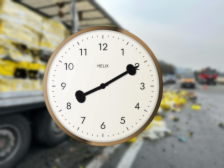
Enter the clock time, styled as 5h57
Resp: 8h10
